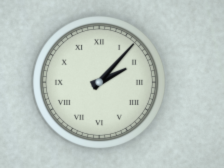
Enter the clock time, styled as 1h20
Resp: 2h07
